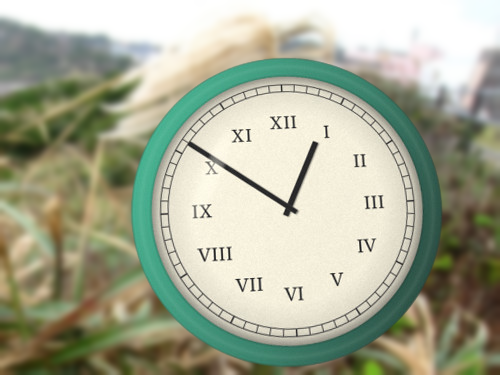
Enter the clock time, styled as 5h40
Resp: 12h51
